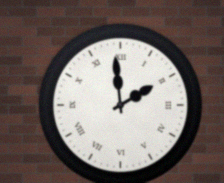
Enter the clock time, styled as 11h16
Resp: 1h59
